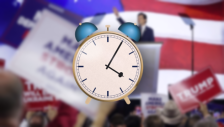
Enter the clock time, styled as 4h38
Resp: 4h05
